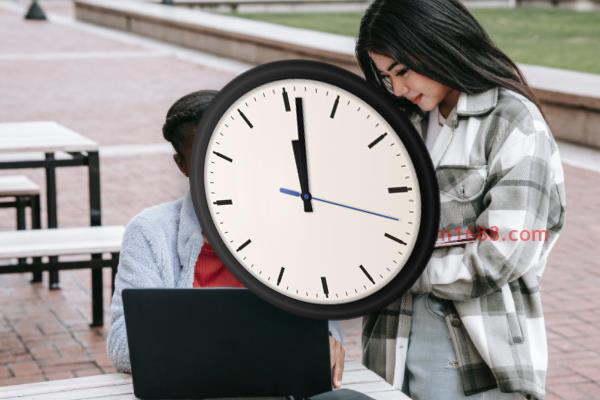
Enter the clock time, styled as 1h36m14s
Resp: 12h01m18s
